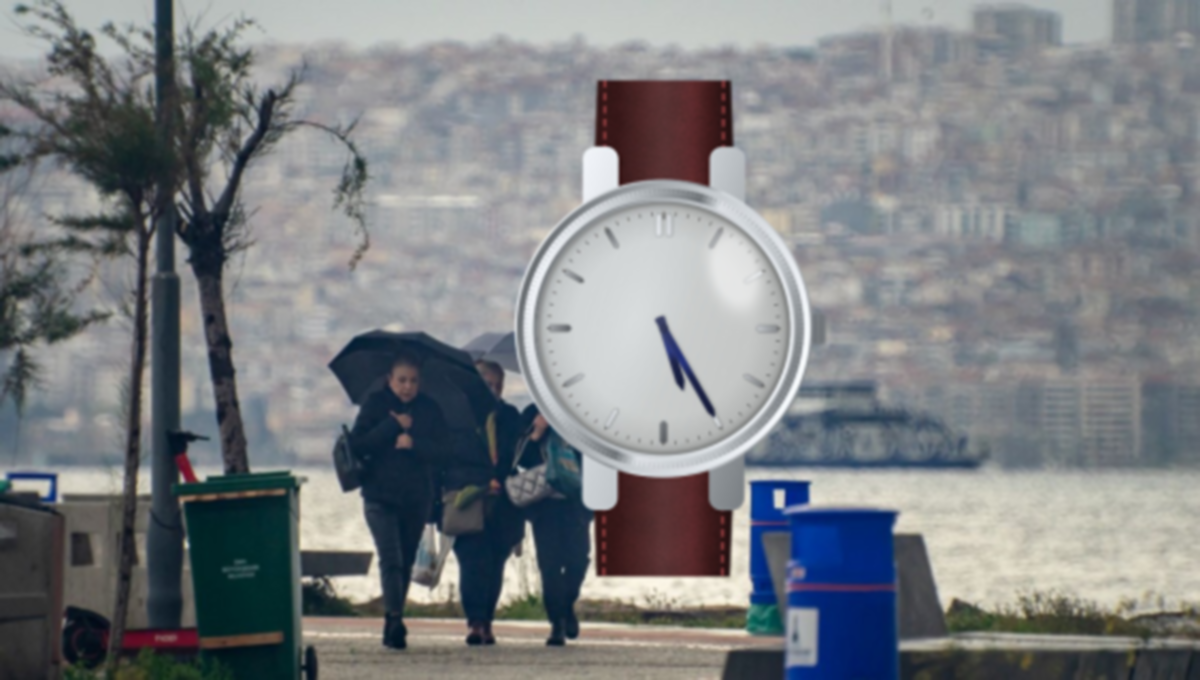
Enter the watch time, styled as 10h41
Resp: 5h25
